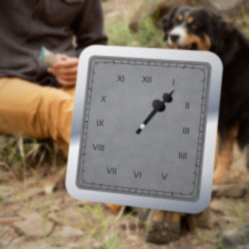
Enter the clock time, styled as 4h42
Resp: 1h06
